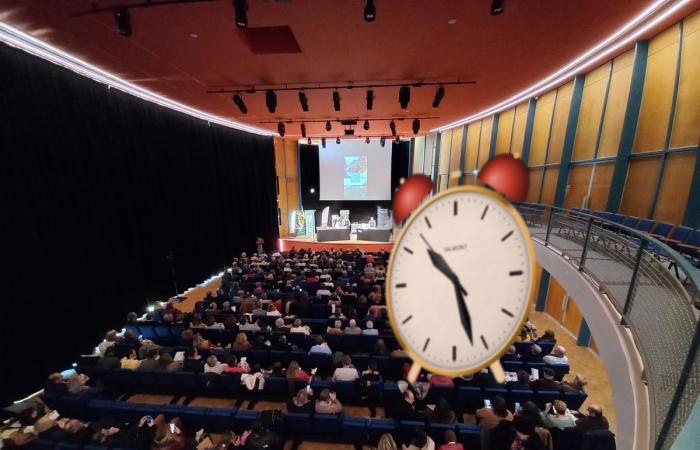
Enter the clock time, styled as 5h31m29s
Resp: 10h26m53s
